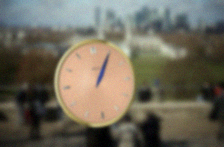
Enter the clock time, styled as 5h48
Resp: 1h05
